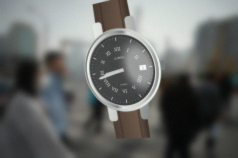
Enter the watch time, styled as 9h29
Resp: 8h43
